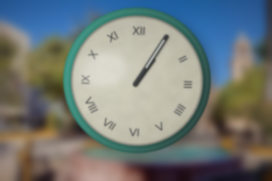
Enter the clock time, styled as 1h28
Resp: 1h05
